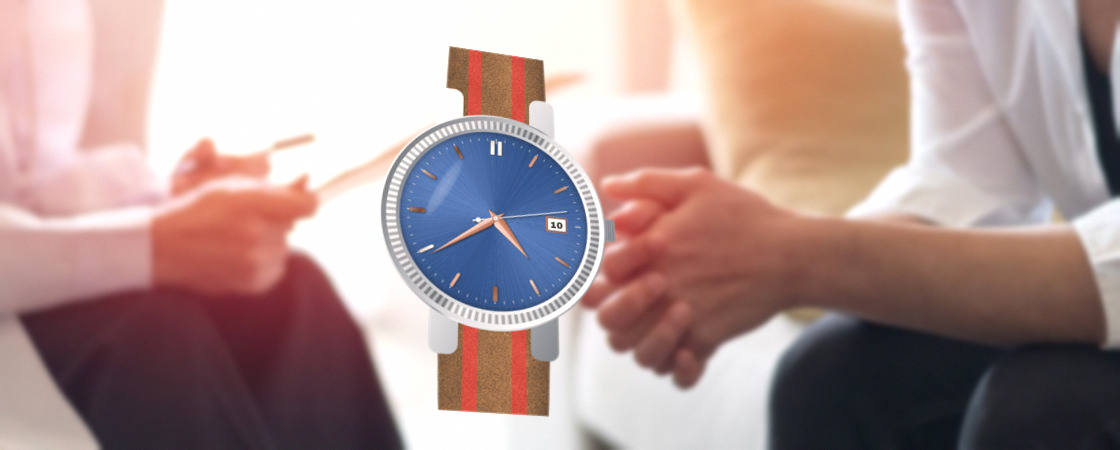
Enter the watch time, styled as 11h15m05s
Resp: 4h39m13s
